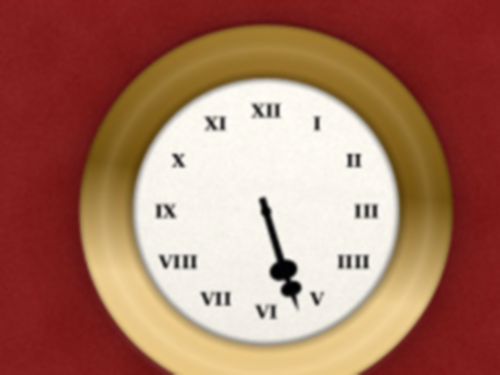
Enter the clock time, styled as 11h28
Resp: 5h27
